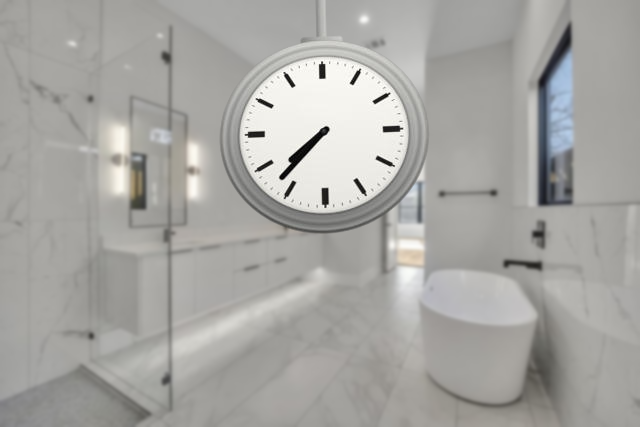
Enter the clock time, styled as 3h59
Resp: 7h37
